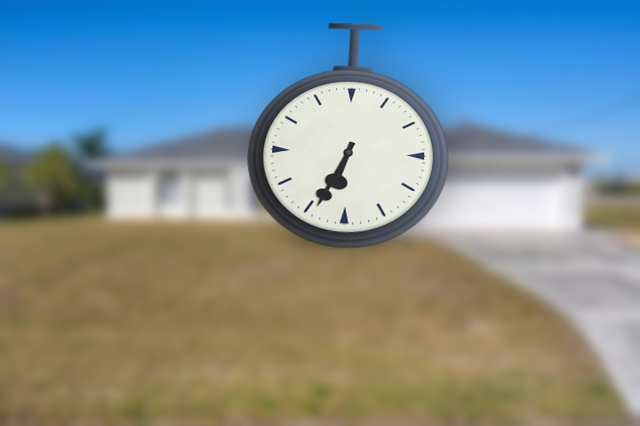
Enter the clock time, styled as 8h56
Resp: 6h34
